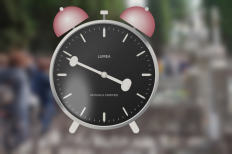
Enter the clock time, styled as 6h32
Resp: 3h49
